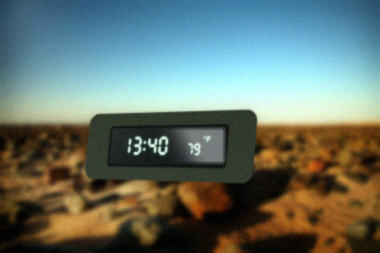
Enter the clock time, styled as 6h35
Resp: 13h40
